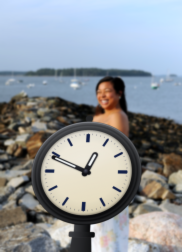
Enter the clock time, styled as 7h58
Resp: 12h49
